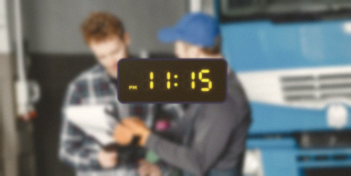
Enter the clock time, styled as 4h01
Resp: 11h15
